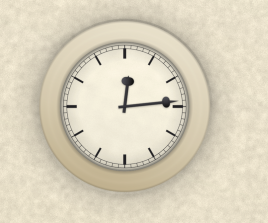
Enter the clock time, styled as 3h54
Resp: 12h14
